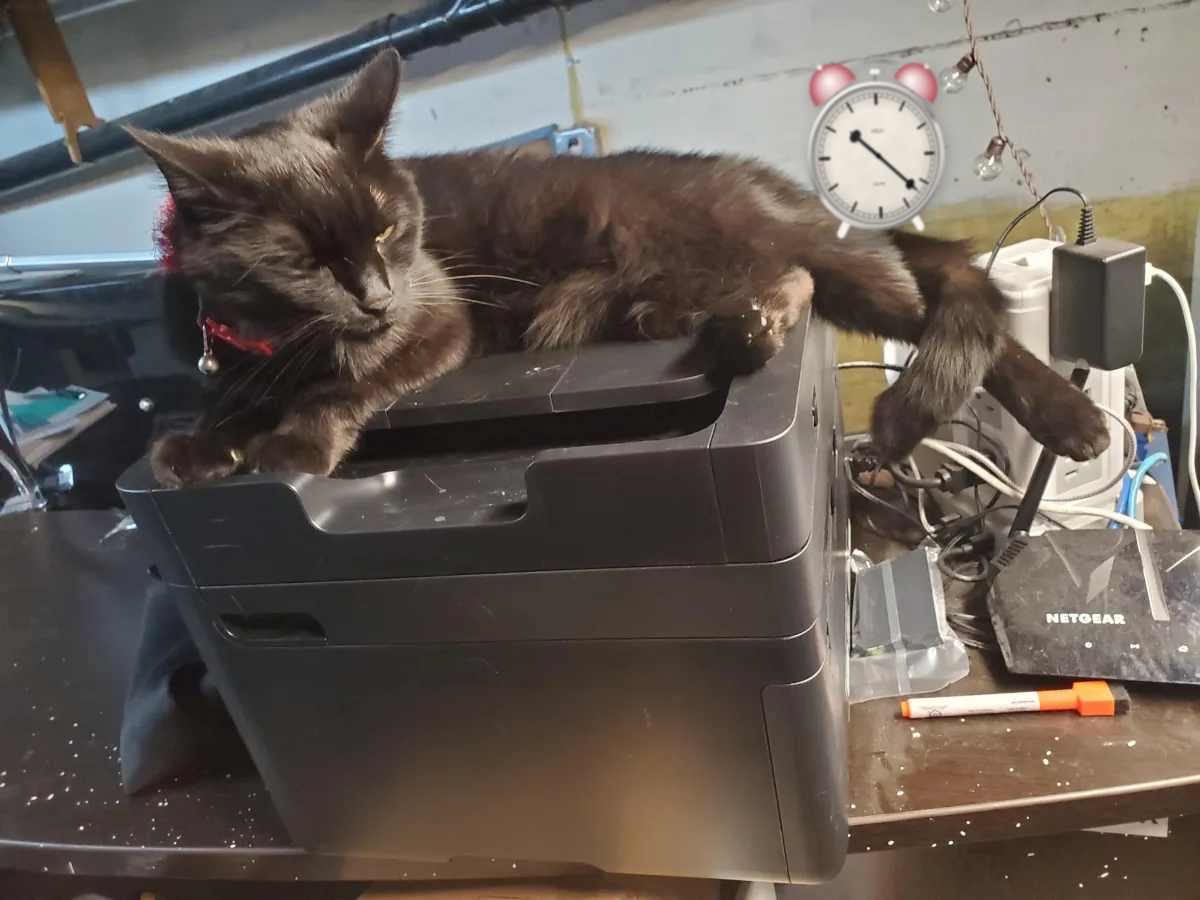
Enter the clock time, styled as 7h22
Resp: 10h22
